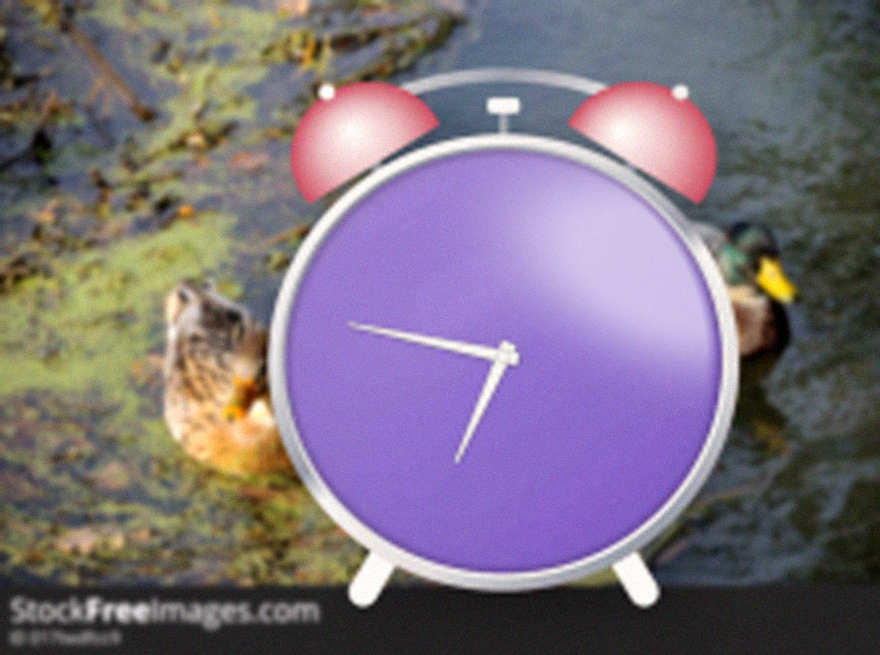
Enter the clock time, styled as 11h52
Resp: 6h47
